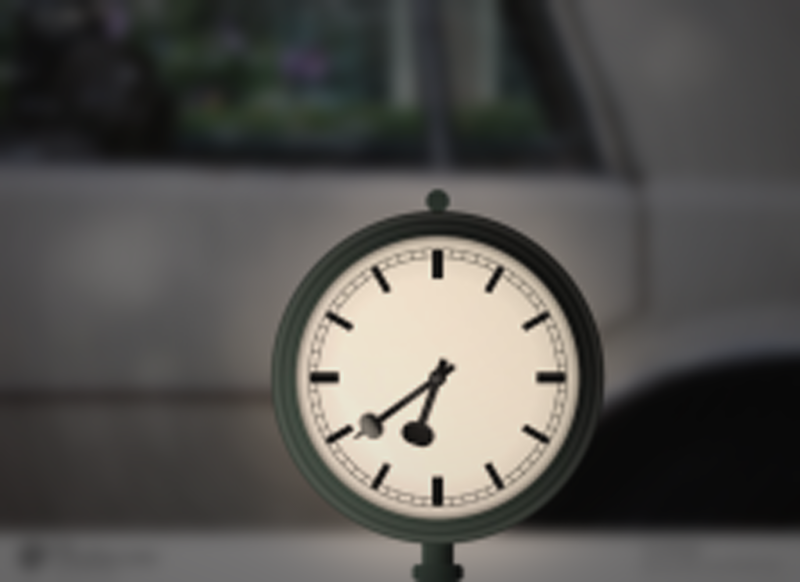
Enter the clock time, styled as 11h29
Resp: 6h39
